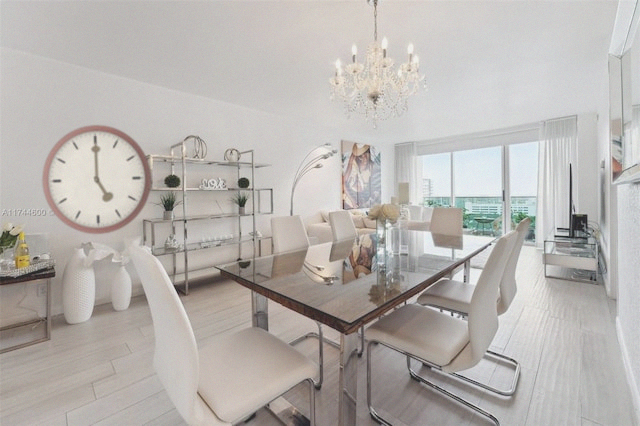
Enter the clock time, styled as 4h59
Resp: 5h00
